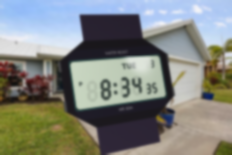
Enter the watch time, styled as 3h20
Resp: 8h34
